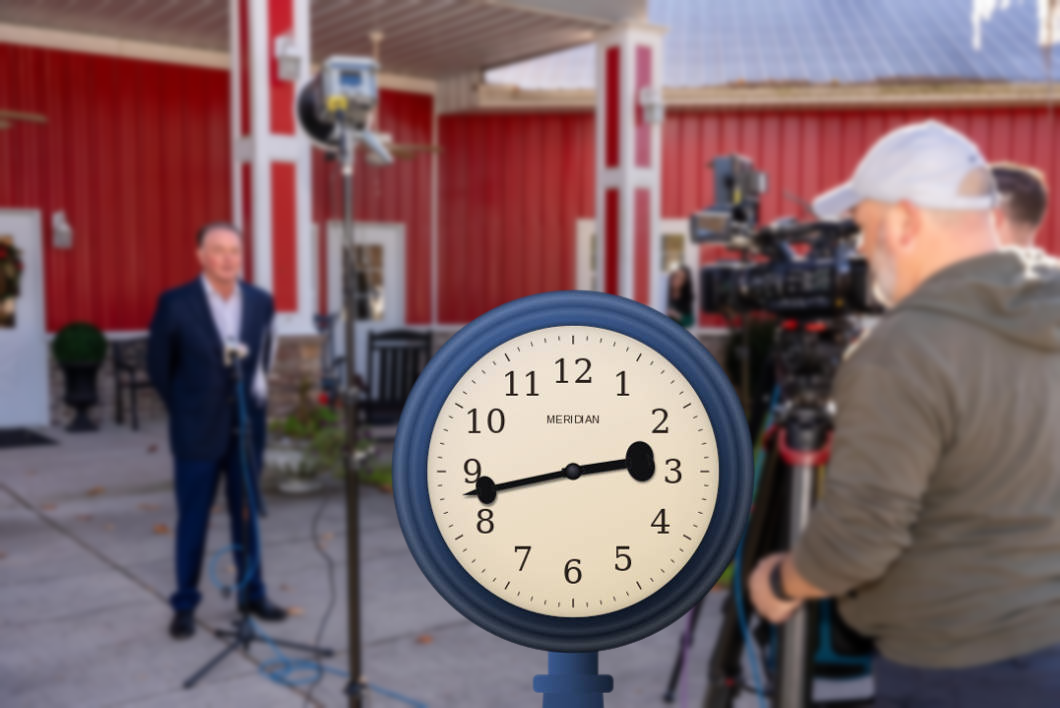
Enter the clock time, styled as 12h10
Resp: 2h43
